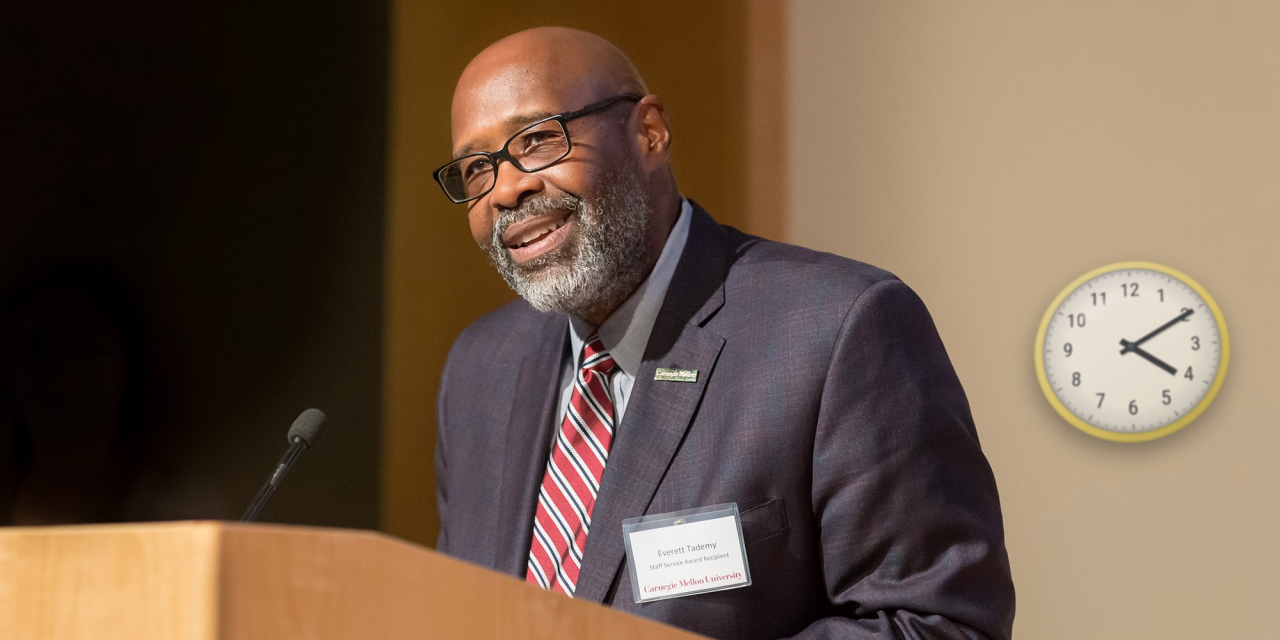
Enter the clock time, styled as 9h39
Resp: 4h10
